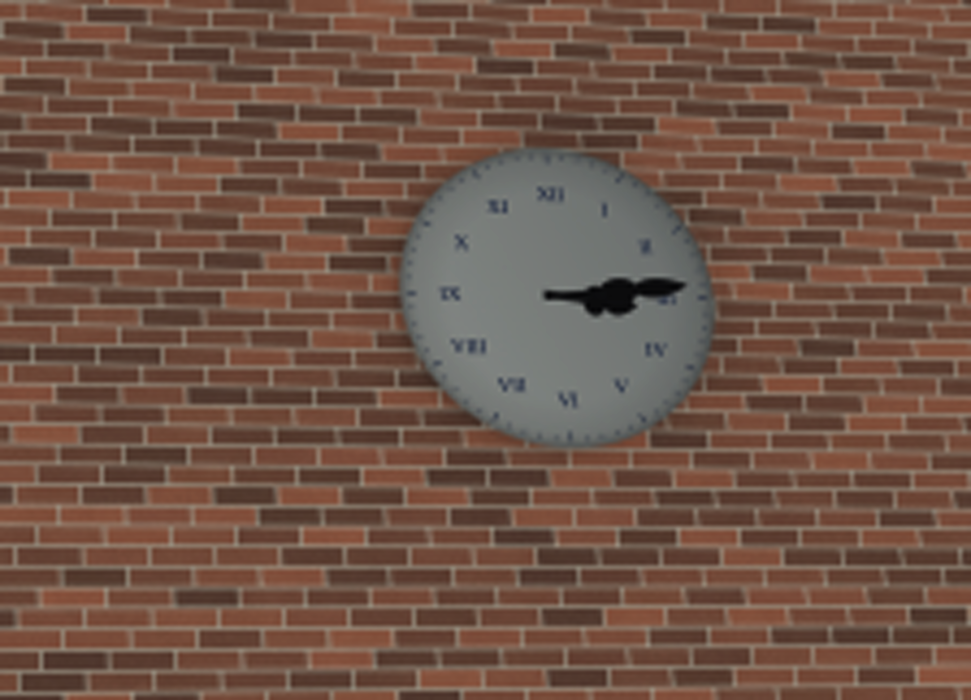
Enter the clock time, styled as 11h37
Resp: 3h14
